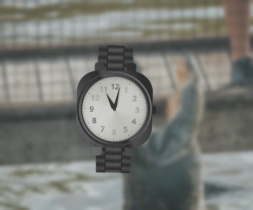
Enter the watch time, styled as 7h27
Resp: 11h02
